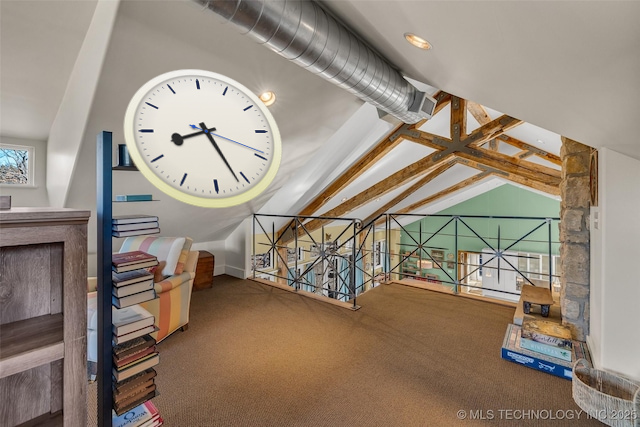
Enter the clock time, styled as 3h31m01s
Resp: 8h26m19s
